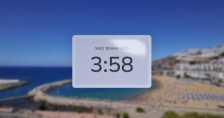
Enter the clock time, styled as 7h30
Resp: 3h58
